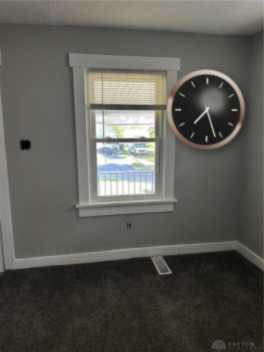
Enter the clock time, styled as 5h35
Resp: 7h27
